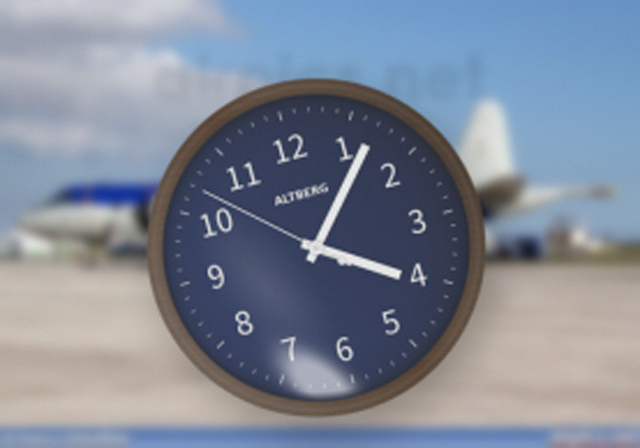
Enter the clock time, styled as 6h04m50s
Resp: 4h06m52s
